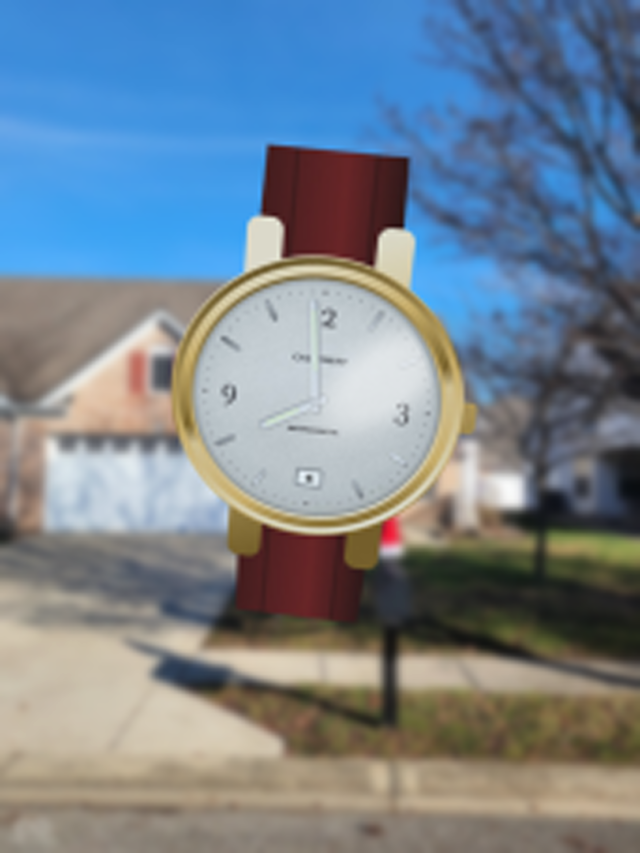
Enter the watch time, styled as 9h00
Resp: 7h59
